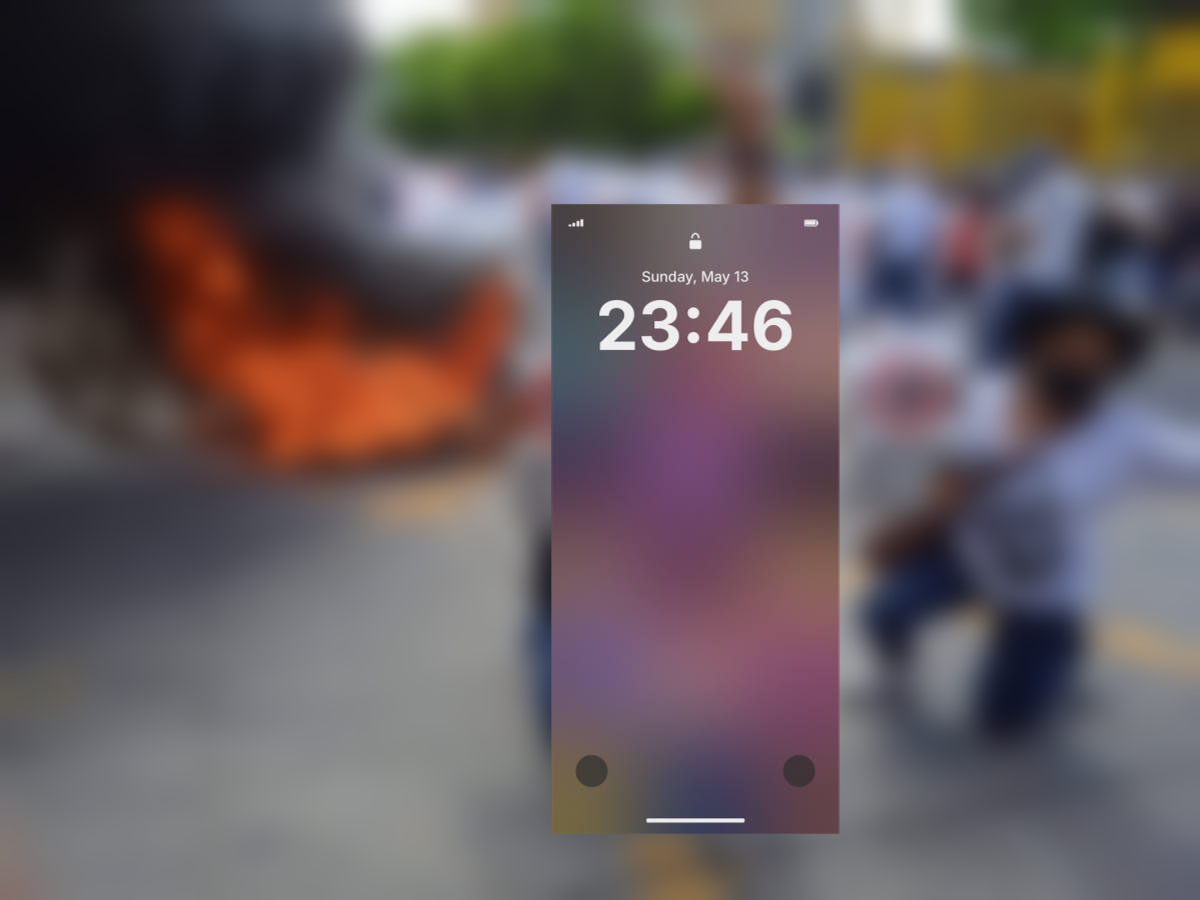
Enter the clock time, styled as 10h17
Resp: 23h46
